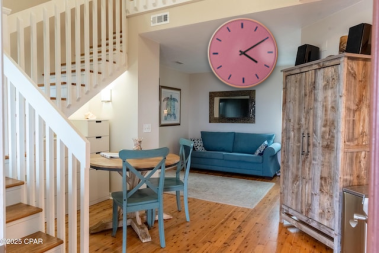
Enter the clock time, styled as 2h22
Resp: 4h10
